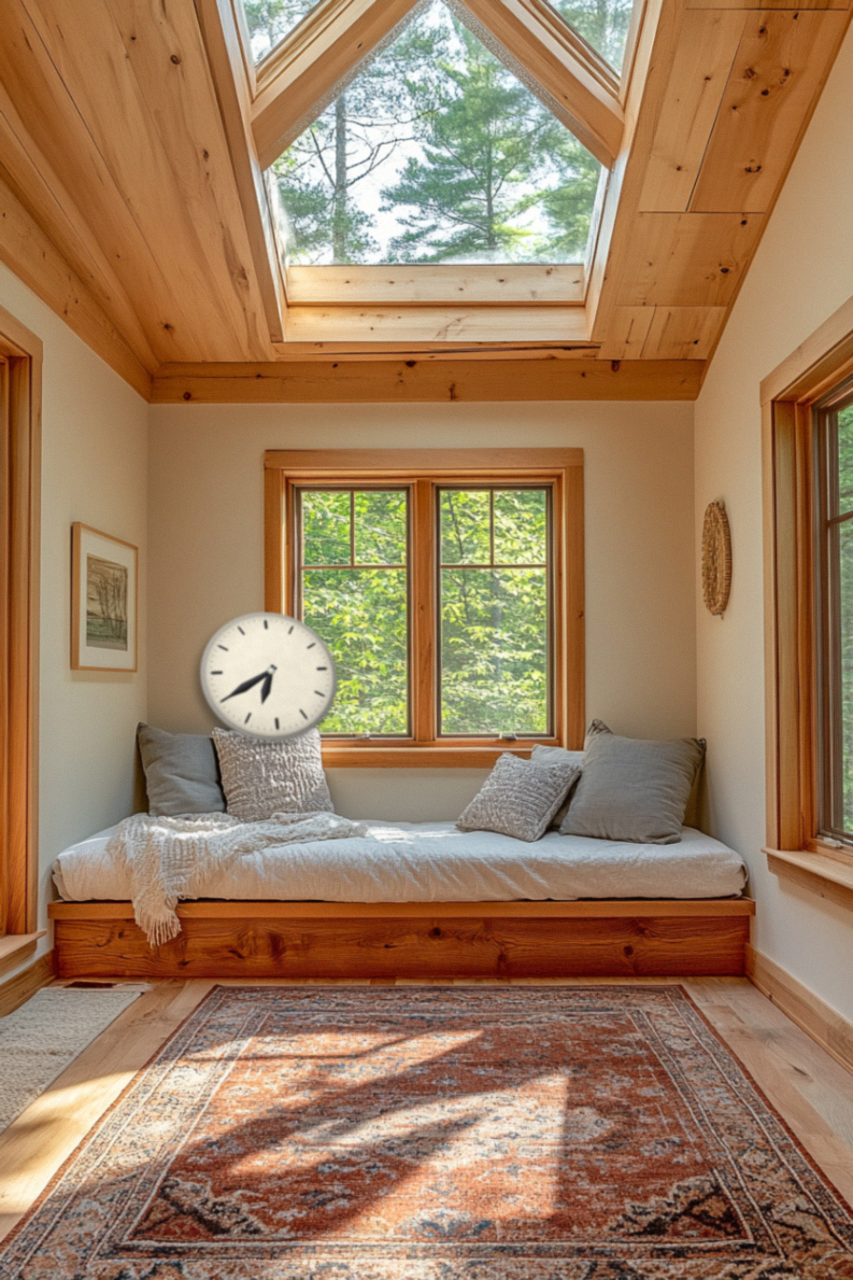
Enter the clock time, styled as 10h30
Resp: 6h40
